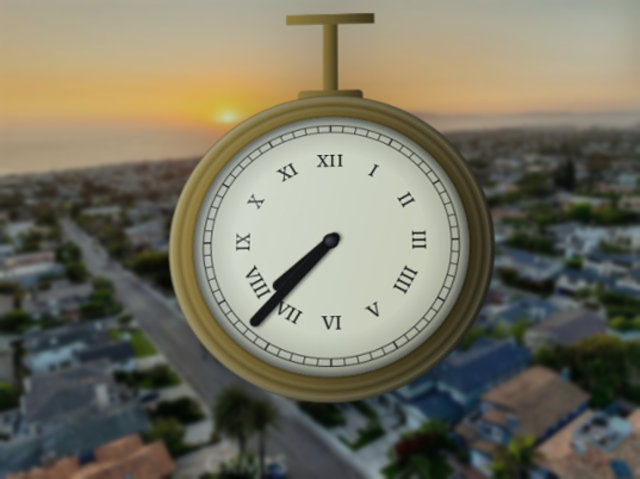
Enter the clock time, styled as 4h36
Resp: 7h37
